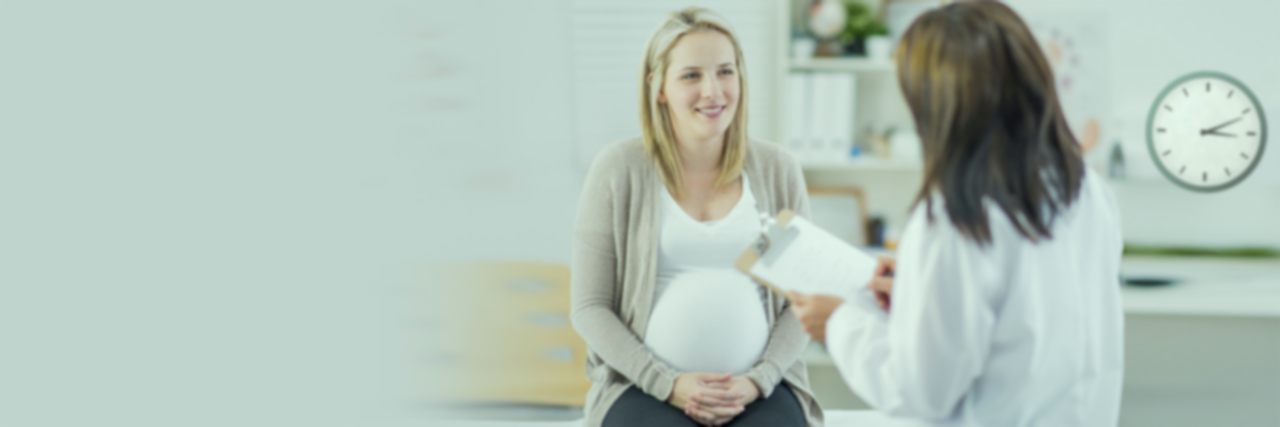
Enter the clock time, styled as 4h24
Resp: 3h11
